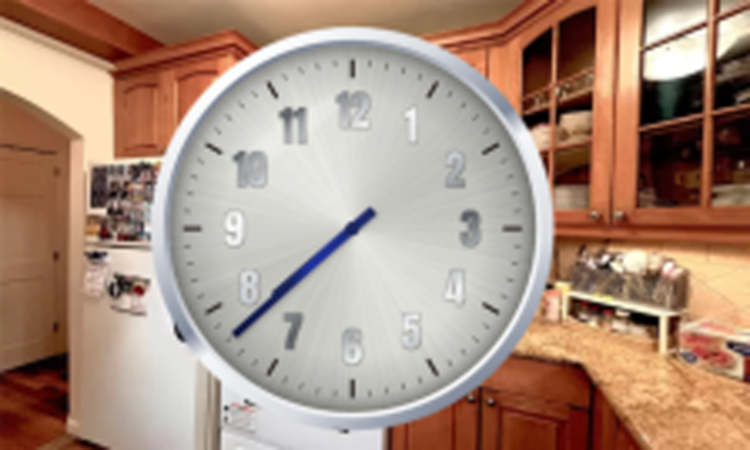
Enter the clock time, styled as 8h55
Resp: 7h38
